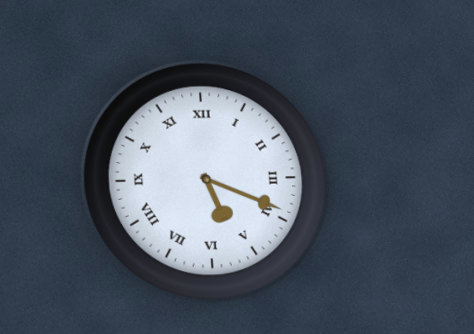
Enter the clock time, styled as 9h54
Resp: 5h19
